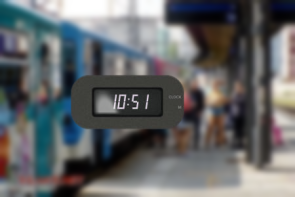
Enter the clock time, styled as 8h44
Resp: 10h51
